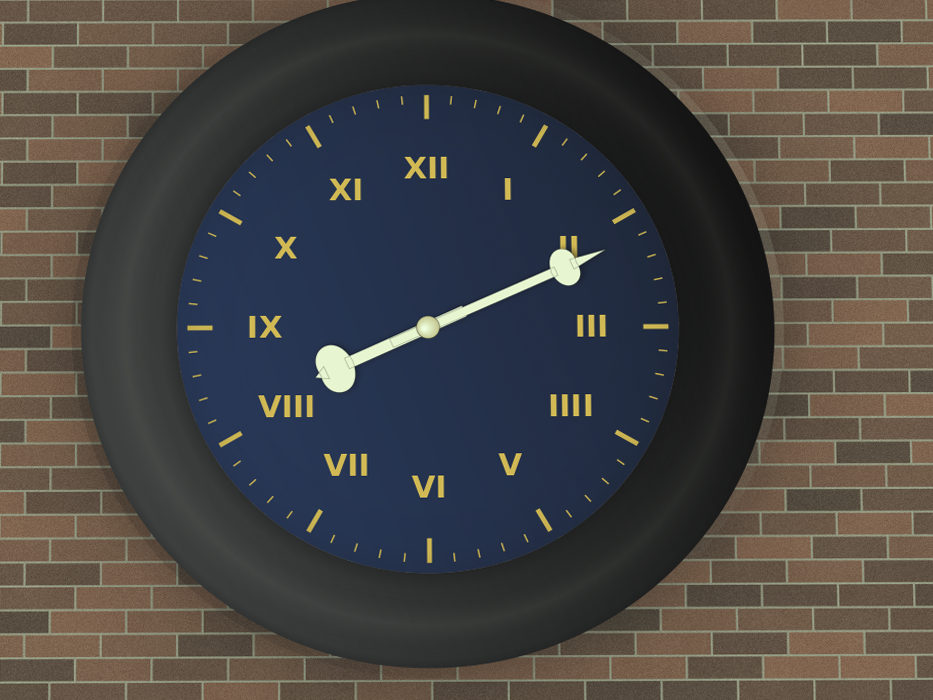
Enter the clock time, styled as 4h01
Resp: 8h11
